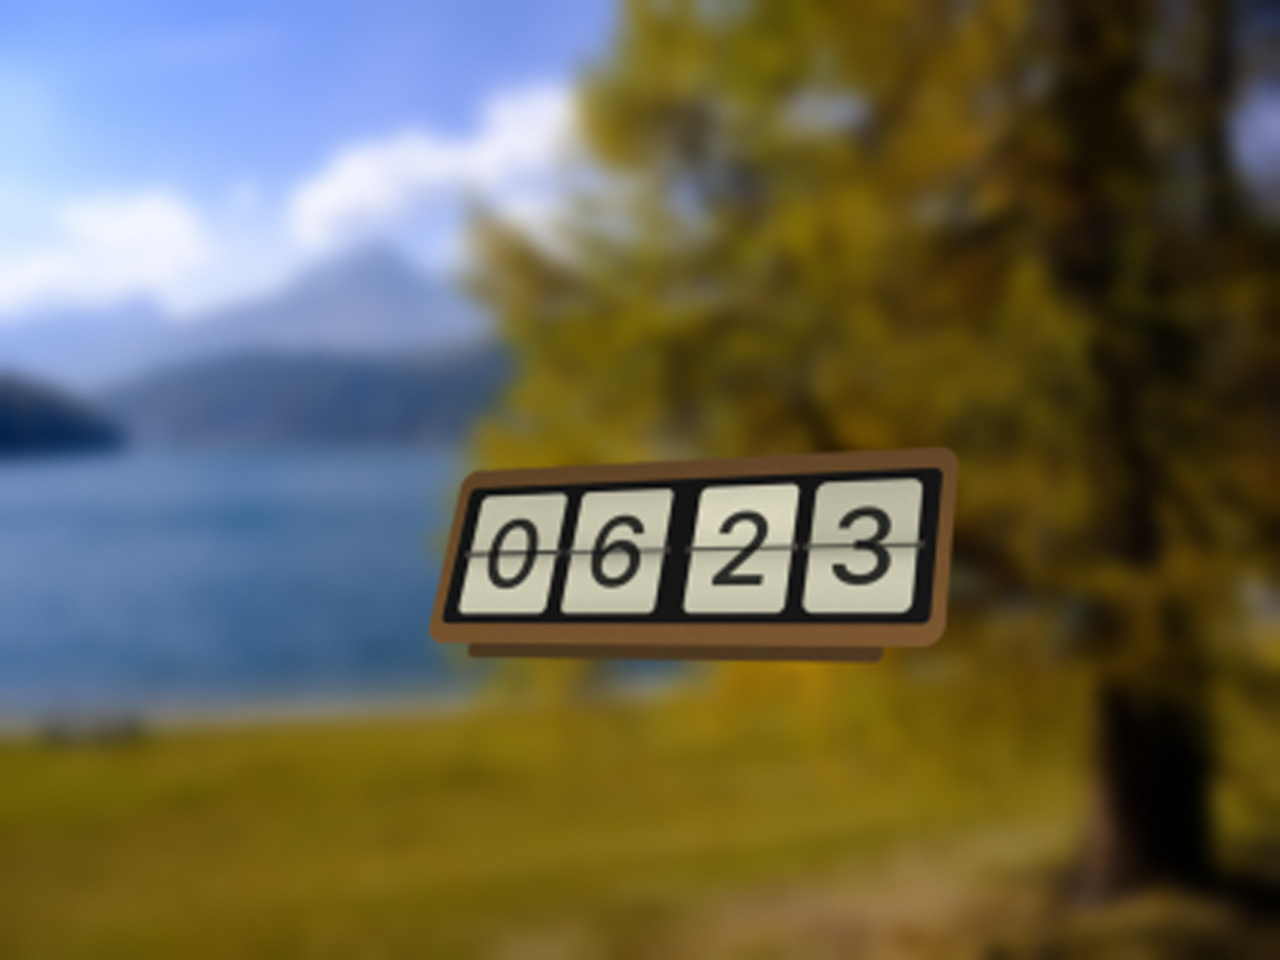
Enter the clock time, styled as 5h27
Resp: 6h23
